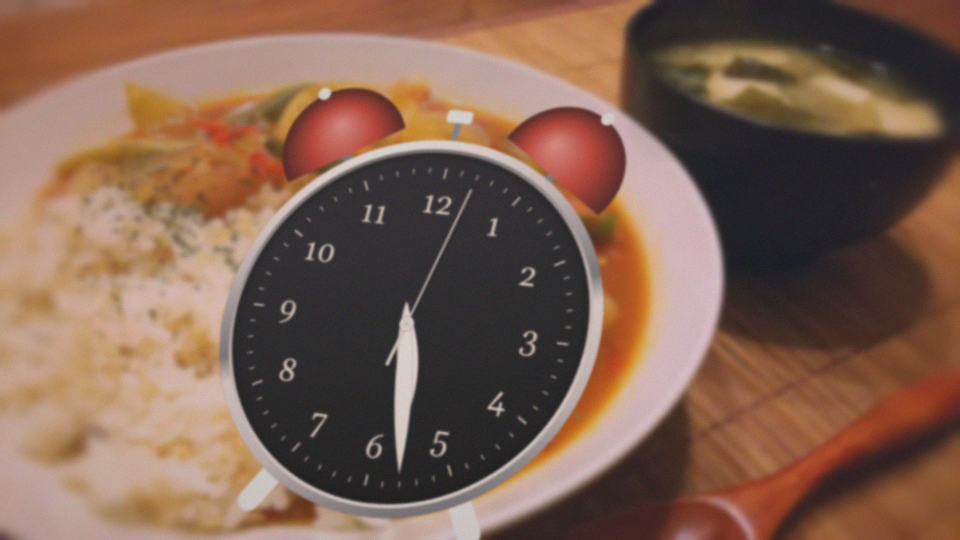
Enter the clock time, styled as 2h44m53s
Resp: 5h28m02s
